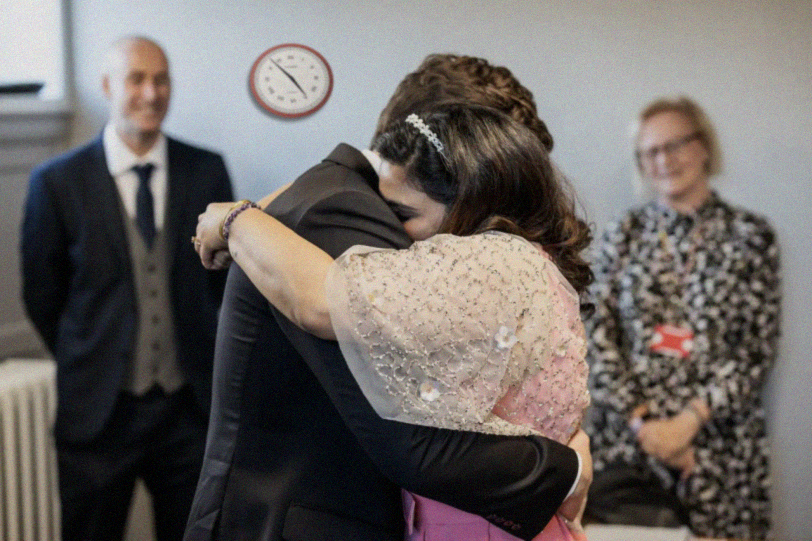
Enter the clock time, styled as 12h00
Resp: 4h53
